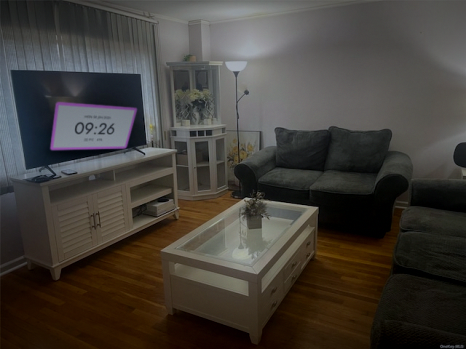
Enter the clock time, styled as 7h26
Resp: 9h26
